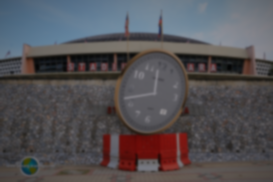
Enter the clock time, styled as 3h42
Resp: 11h42
